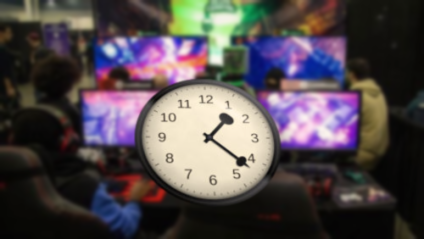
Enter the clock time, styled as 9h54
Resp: 1h22
